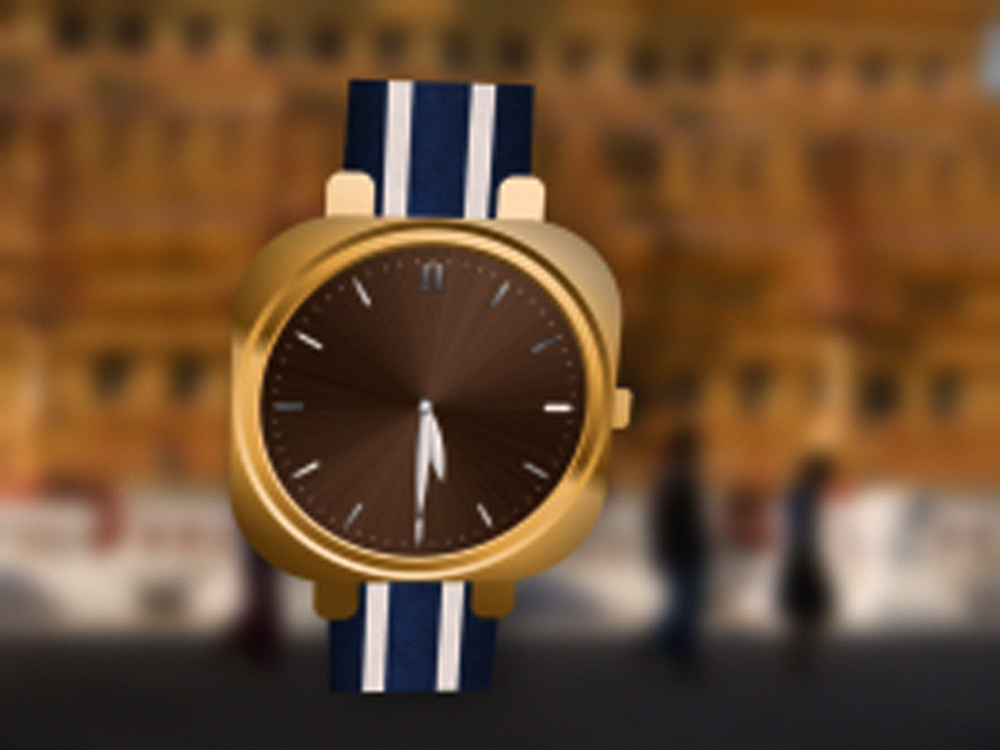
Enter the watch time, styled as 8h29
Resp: 5h30
